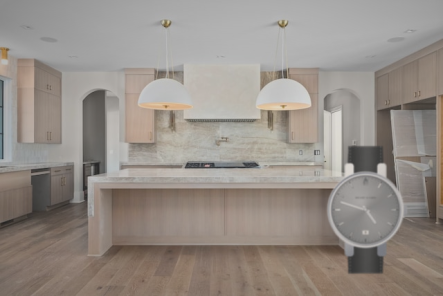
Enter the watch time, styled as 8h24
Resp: 4h48
